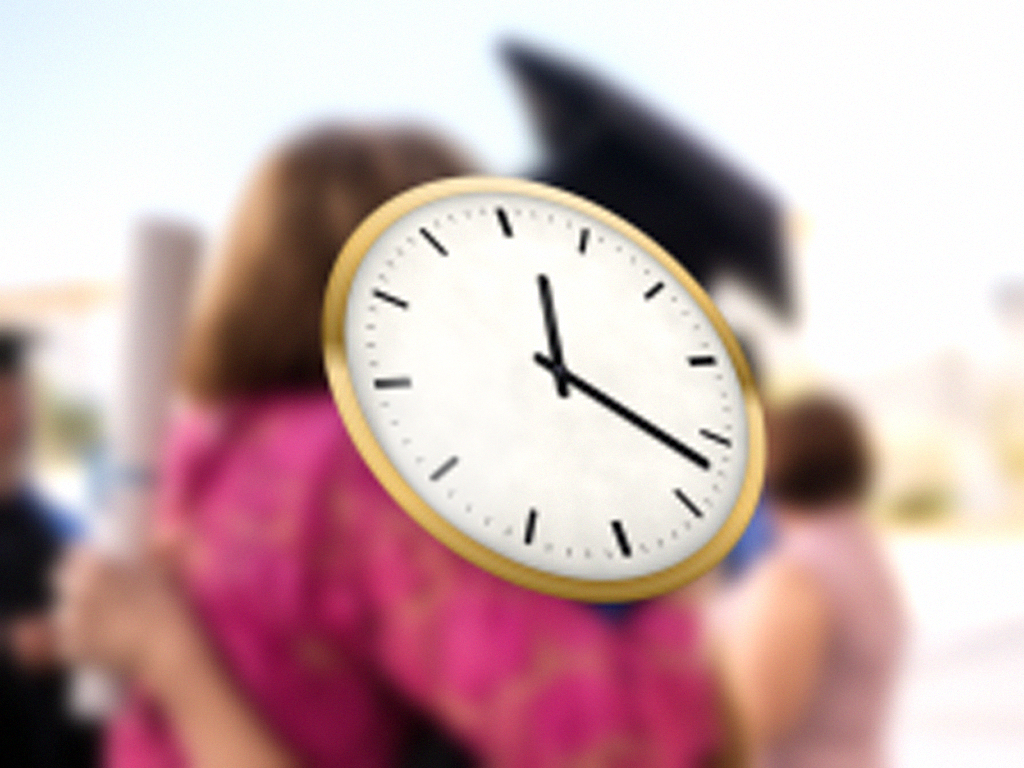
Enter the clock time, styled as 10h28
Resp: 12h22
